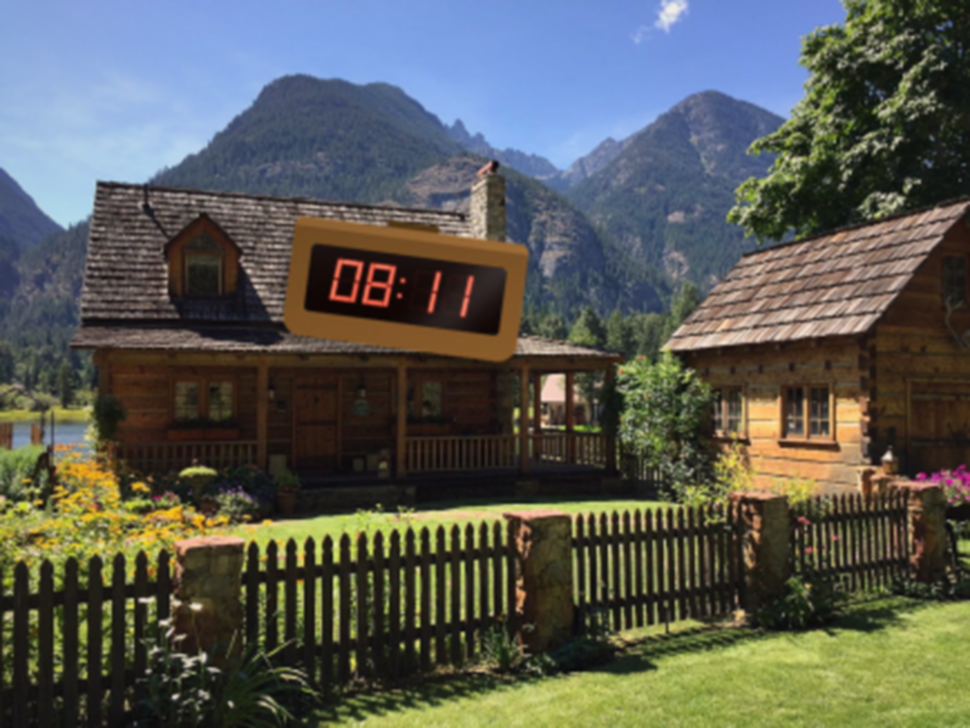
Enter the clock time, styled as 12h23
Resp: 8h11
